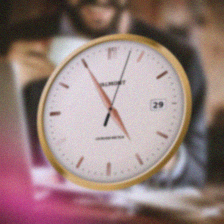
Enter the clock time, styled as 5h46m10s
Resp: 4h55m03s
